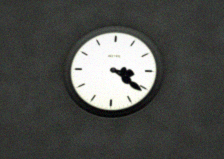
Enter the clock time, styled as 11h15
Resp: 3h21
